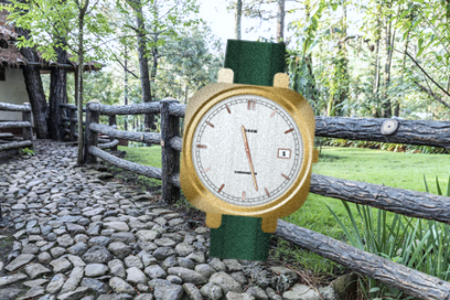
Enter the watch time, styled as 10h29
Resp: 11h27
